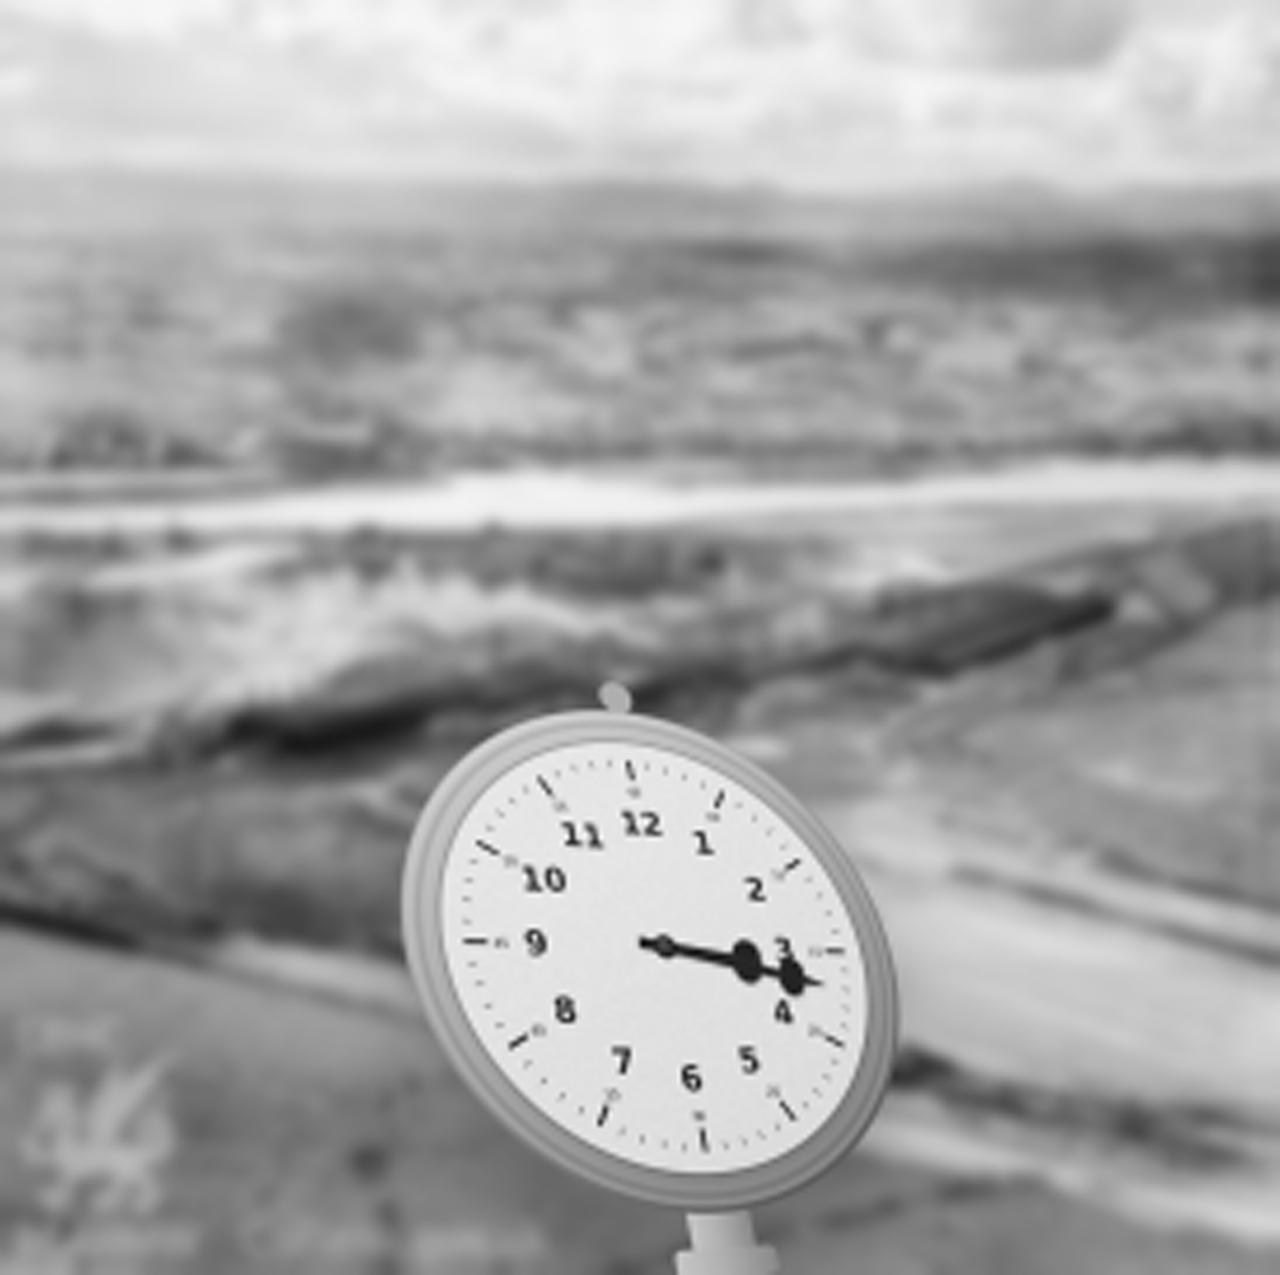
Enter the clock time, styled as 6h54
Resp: 3h17
